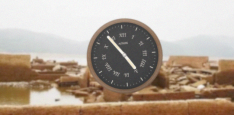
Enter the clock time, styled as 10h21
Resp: 4h54
